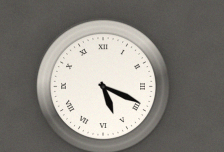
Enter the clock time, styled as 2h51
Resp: 5h19
